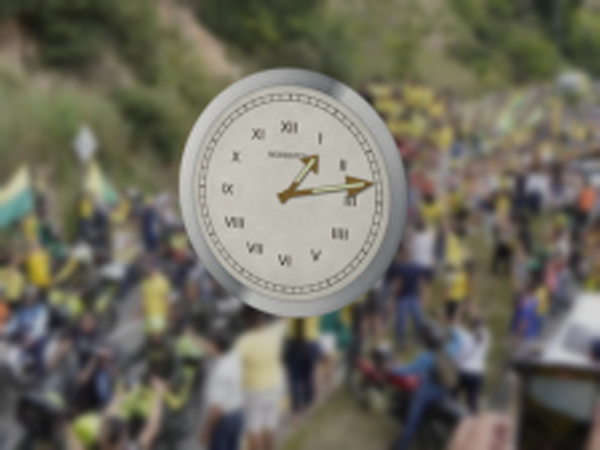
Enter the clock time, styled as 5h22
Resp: 1h13
